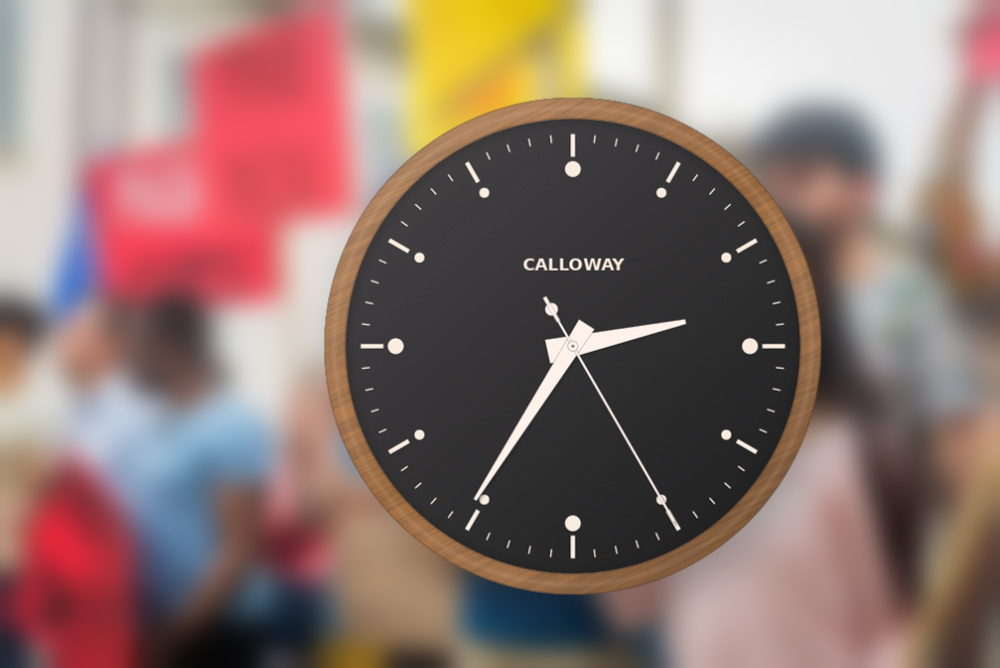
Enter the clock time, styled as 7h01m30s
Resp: 2h35m25s
